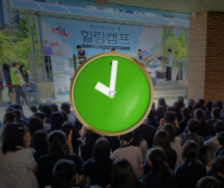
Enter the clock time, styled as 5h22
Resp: 10h01
